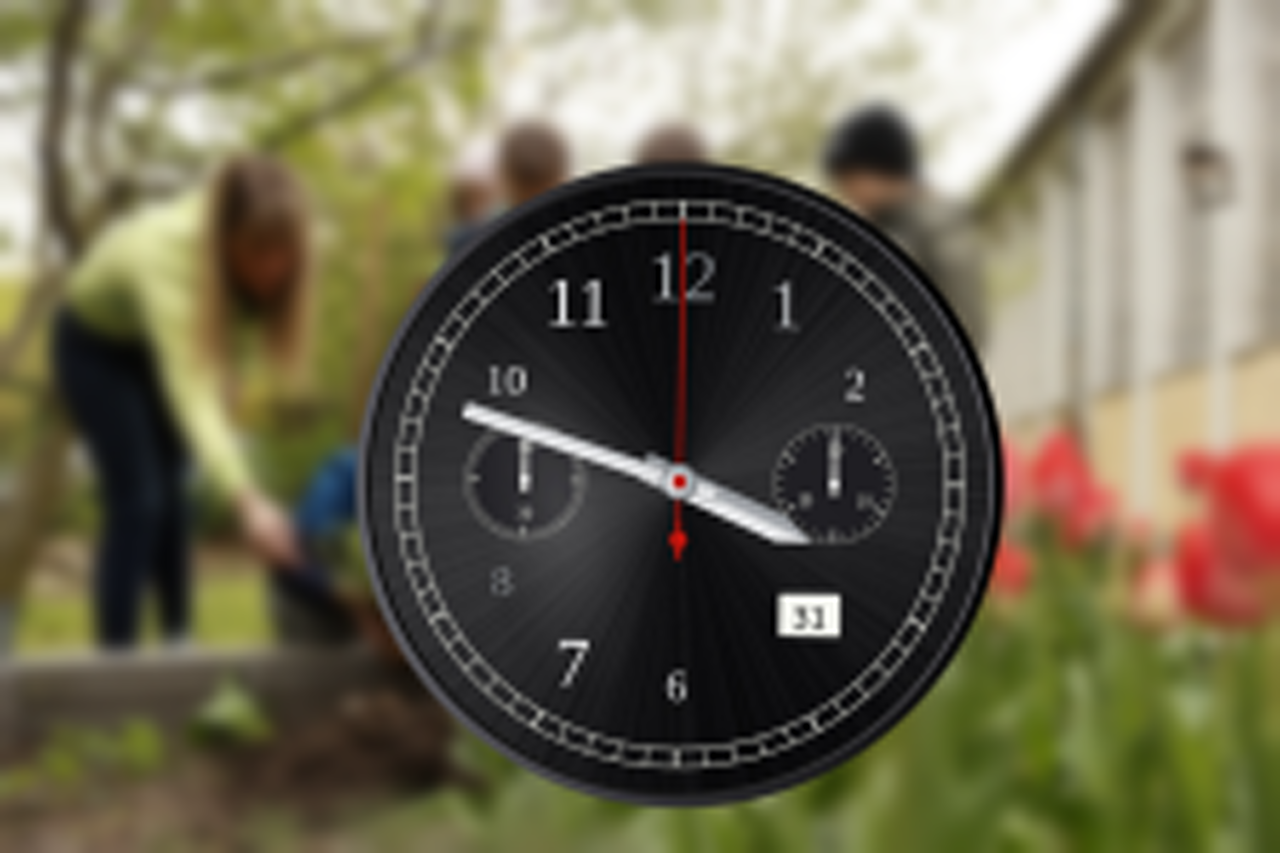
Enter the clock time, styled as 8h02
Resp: 3h48
